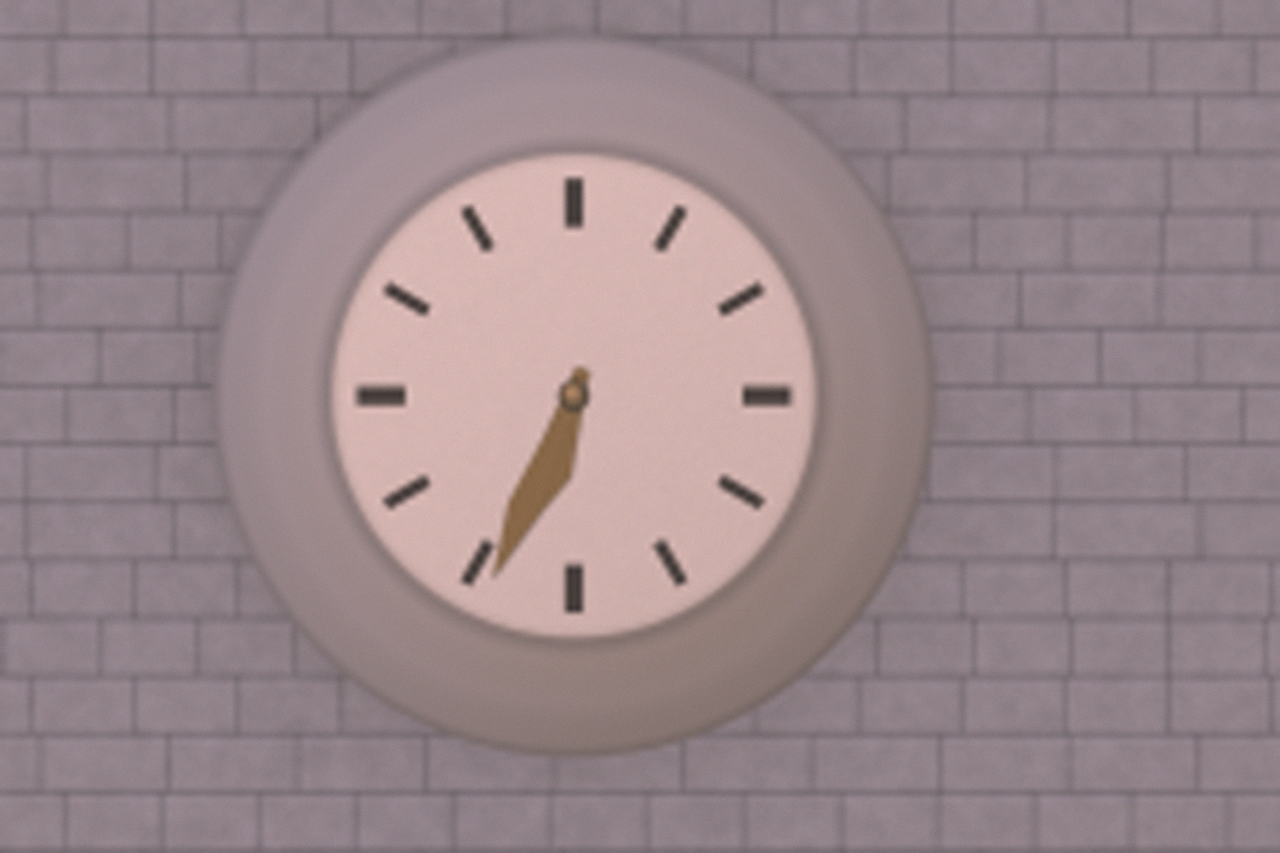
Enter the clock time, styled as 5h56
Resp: 6h34
